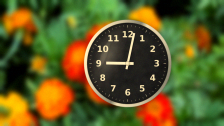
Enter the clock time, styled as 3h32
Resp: 9h02
